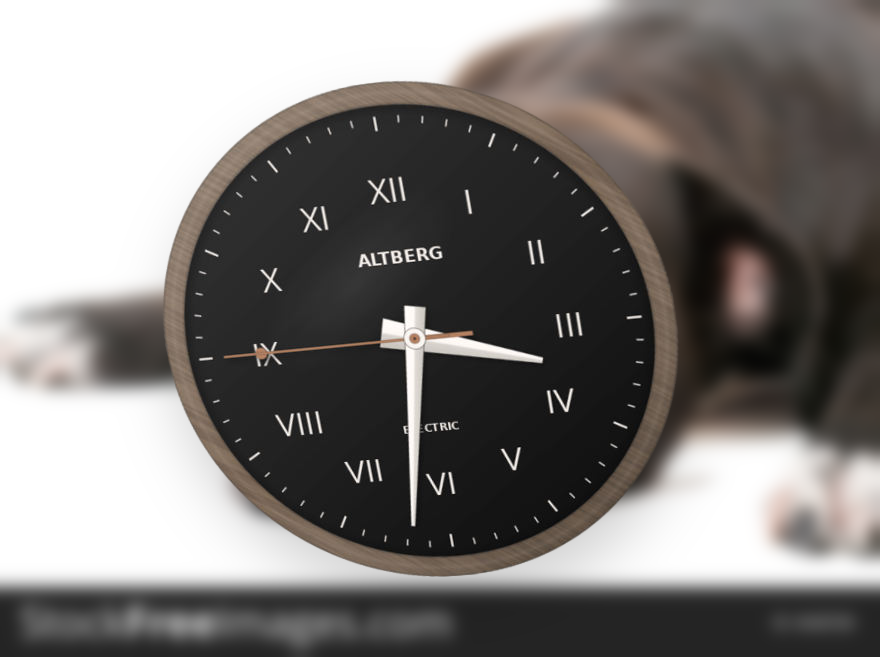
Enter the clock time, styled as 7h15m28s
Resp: 3h31m45s
